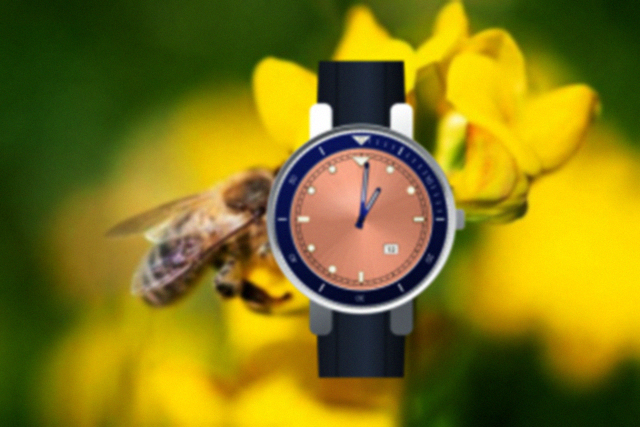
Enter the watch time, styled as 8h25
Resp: 1h01
